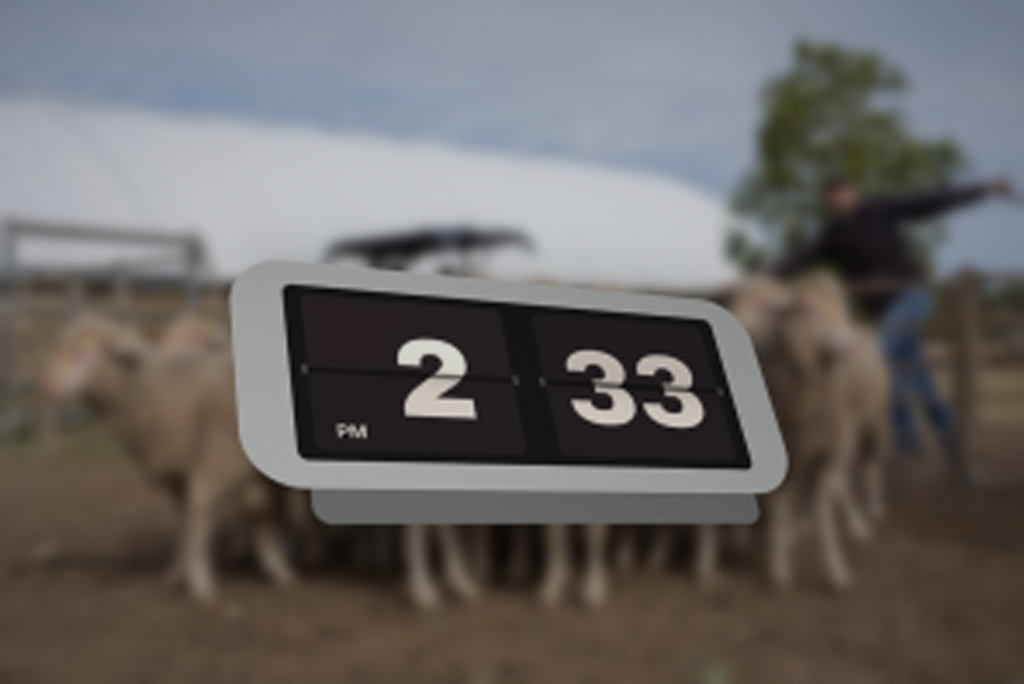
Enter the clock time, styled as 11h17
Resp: 2h33
